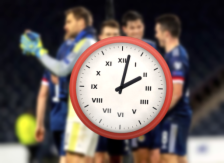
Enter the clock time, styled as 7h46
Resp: 2h02
